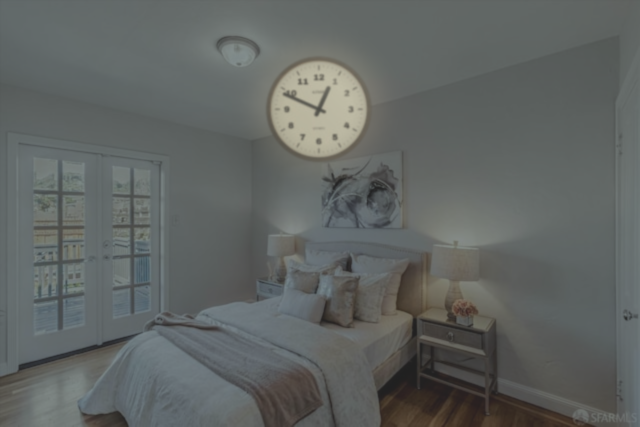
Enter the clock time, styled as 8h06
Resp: 12h49
